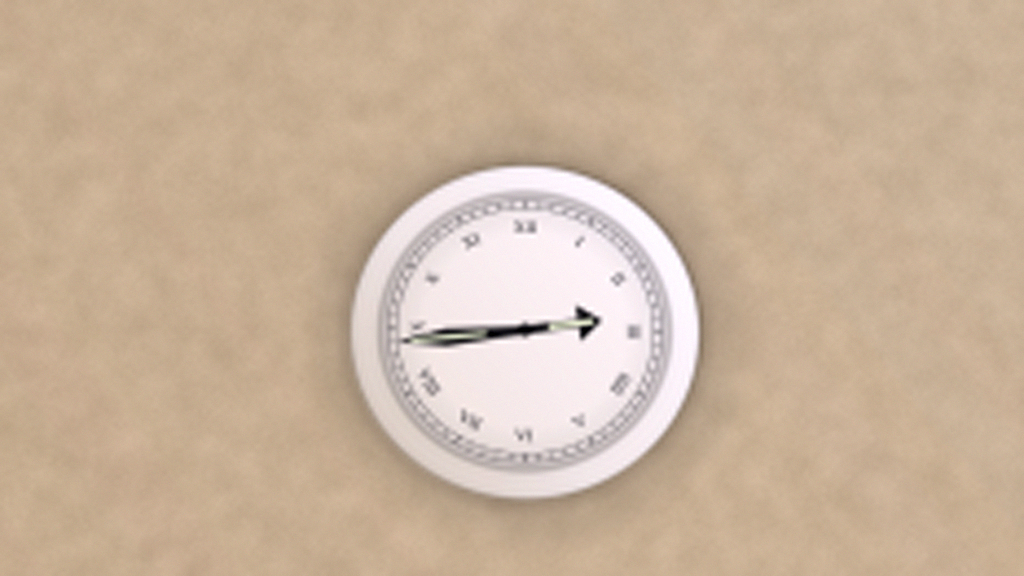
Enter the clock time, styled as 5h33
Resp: 2h44
